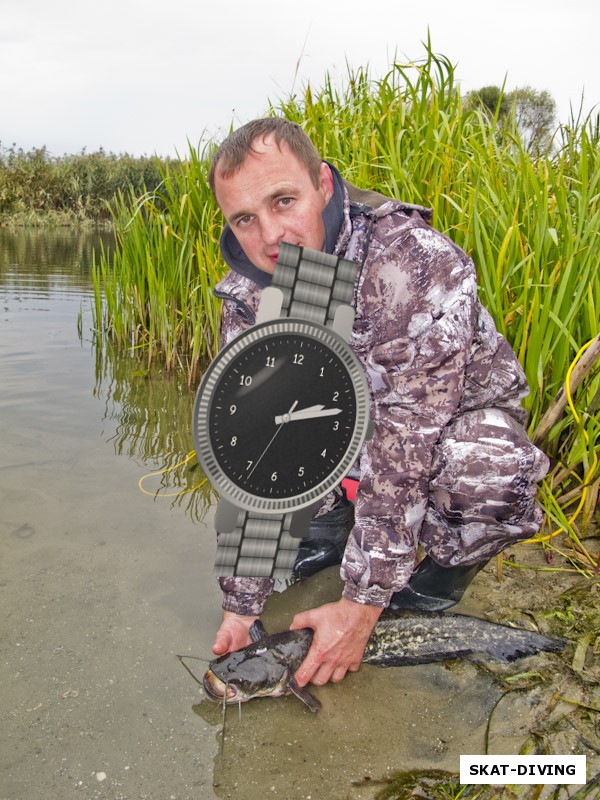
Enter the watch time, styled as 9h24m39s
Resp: 2h12m34s
